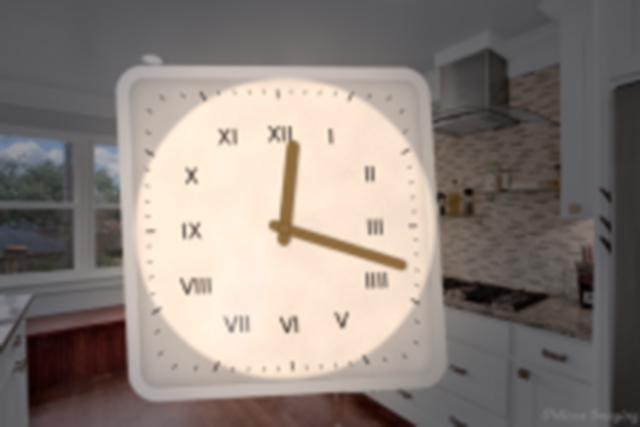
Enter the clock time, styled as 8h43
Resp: 12h18
